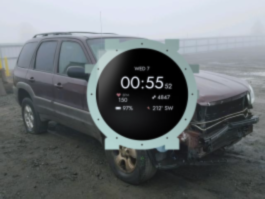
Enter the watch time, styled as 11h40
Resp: 0h55
